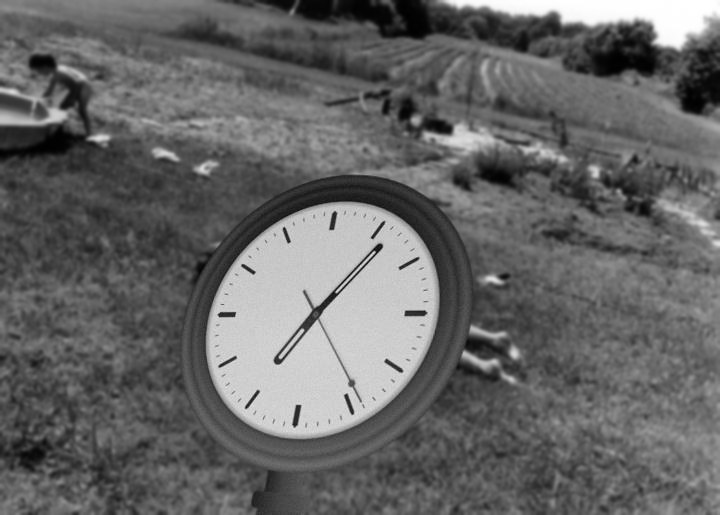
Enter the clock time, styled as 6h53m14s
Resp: 7h06m24s
